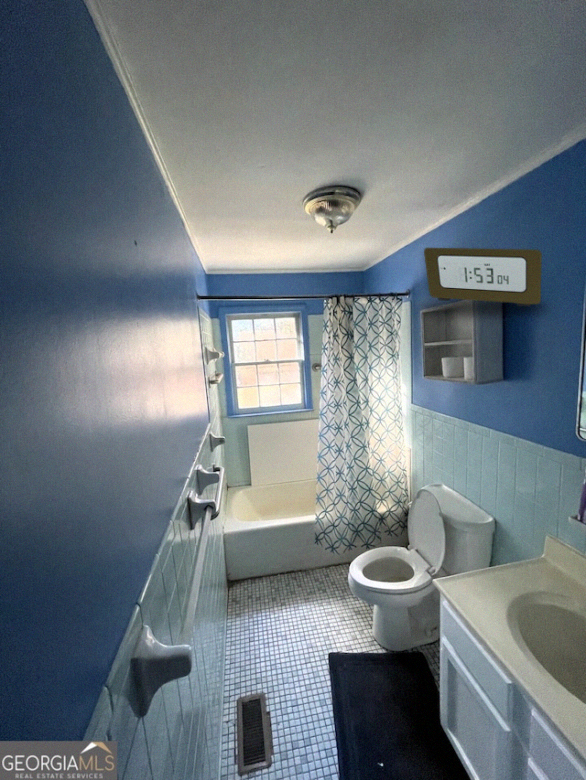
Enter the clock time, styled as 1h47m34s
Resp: 1h53m04s
